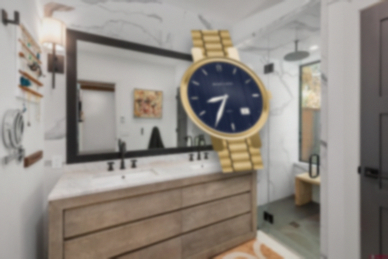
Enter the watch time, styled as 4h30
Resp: 8h35
